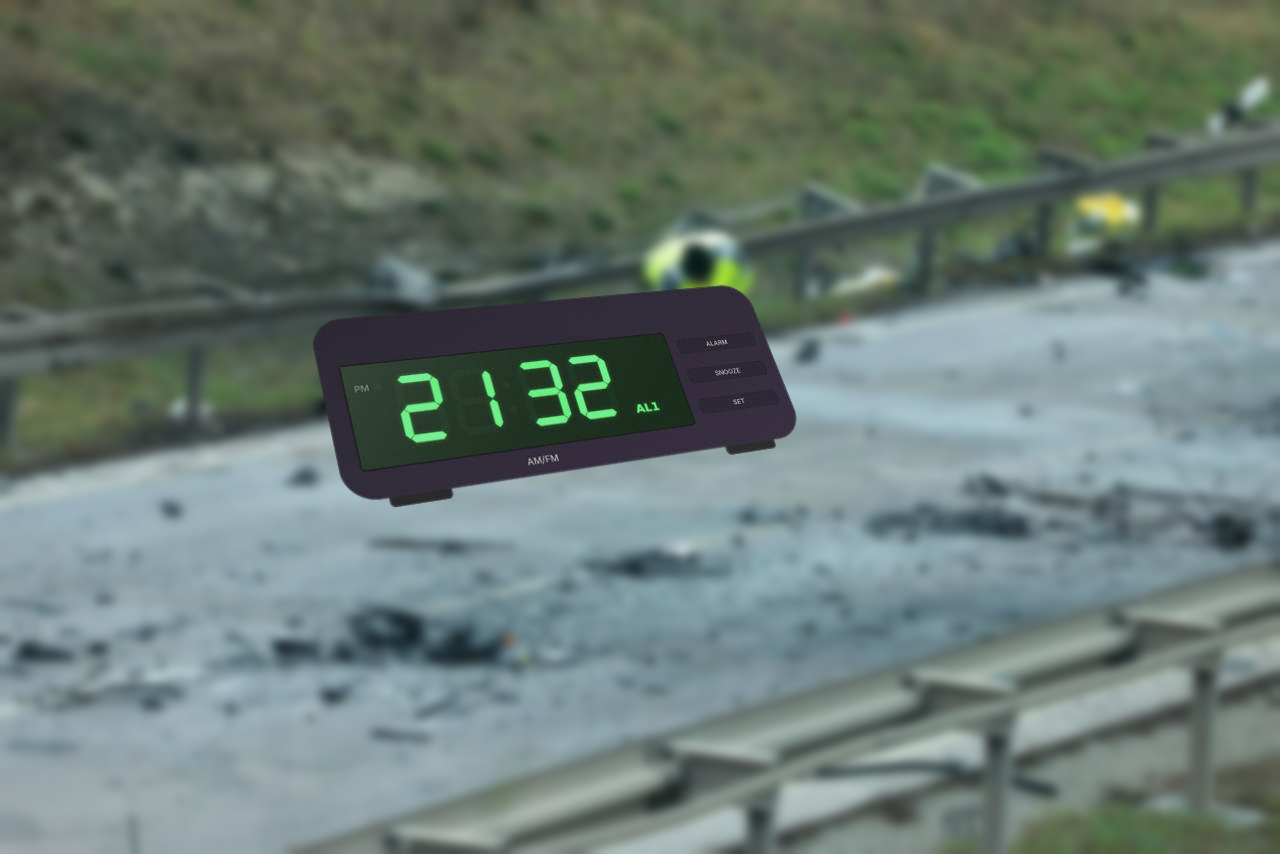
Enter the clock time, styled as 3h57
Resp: 21h32
